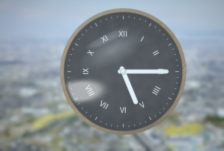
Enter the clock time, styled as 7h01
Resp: 5h15
